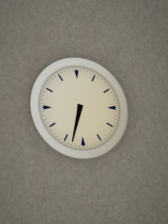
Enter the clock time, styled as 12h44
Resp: 6h33
